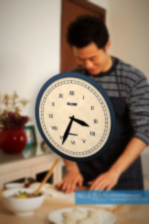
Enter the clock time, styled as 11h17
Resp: 3h34
